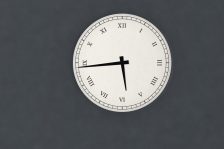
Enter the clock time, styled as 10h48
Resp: 5h44
